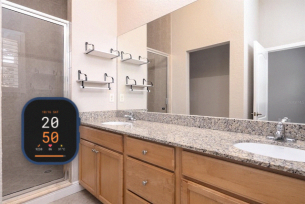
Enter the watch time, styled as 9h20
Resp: 20h50
